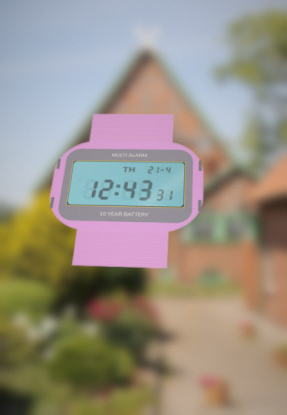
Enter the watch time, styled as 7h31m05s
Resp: 12h43m31s
